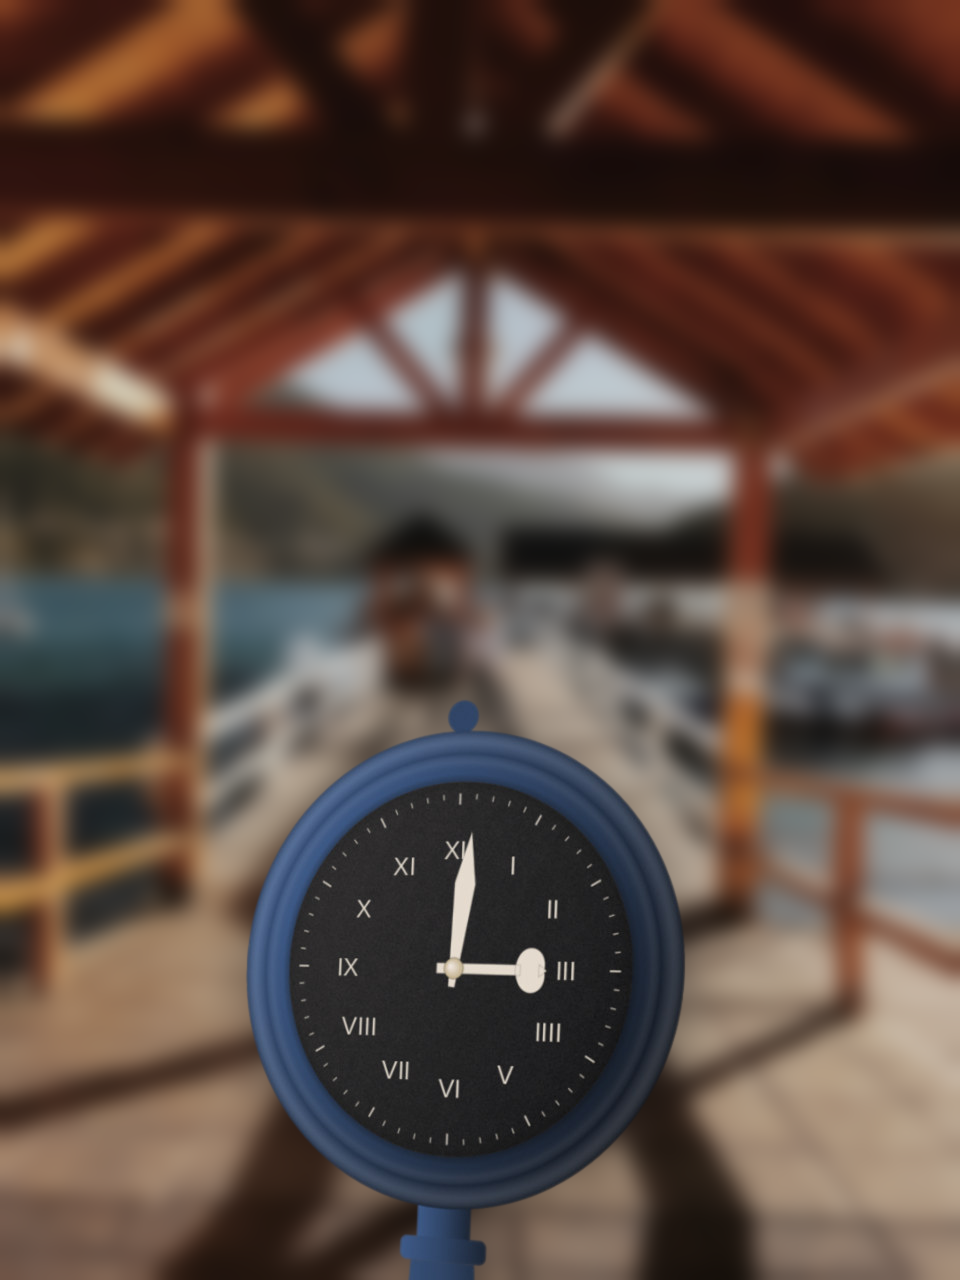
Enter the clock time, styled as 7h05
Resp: 3h01
